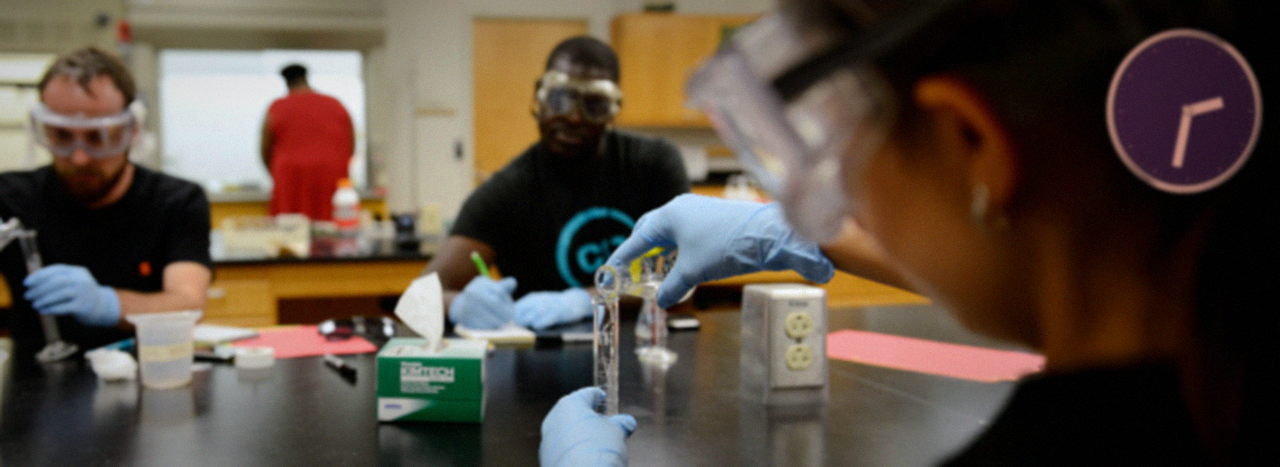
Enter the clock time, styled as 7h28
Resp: 2h32
